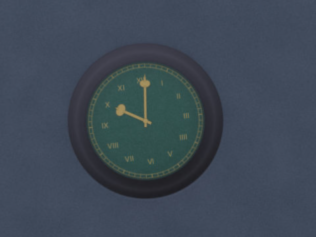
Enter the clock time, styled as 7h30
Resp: 10h01
